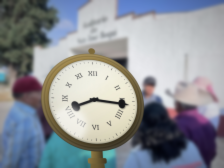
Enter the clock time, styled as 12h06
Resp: 8h16
